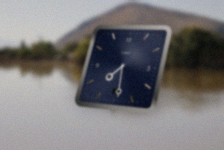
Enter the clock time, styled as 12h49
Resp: 7h29
